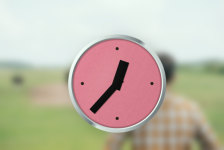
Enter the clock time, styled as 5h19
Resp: 12h37
